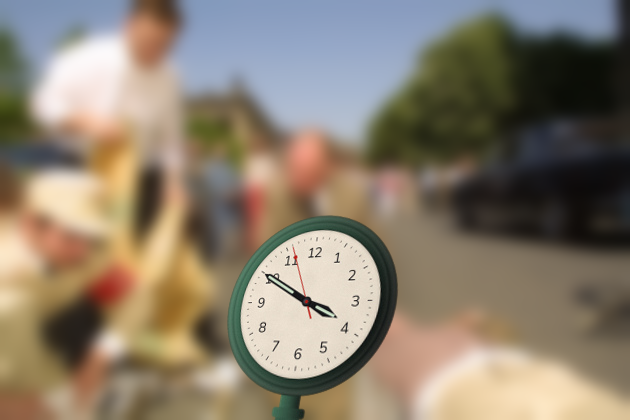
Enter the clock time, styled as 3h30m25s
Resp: 3h49m56s
